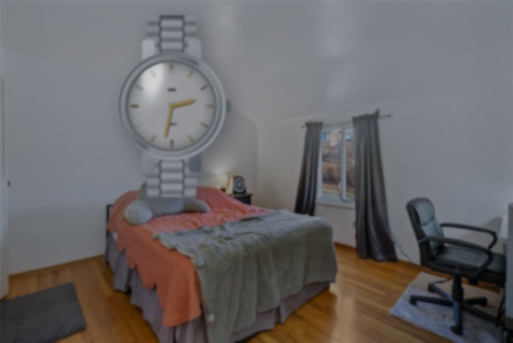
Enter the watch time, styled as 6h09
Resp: 2h32
